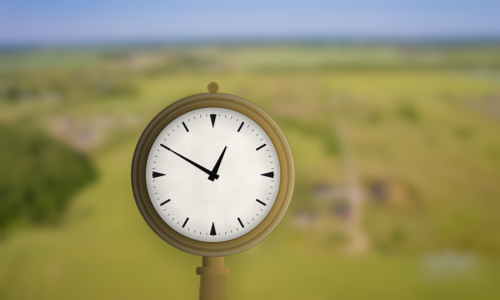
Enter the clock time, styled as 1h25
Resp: 12h50
